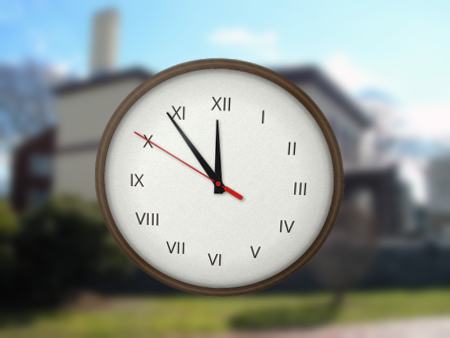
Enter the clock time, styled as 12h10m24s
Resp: 11h53m50s
